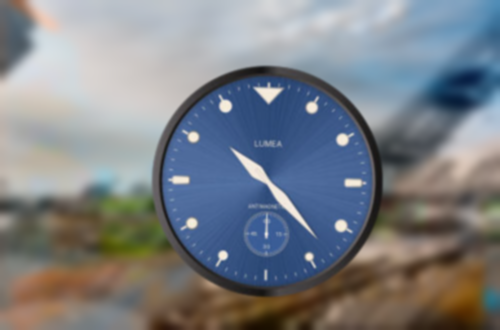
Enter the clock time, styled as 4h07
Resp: 10h23
